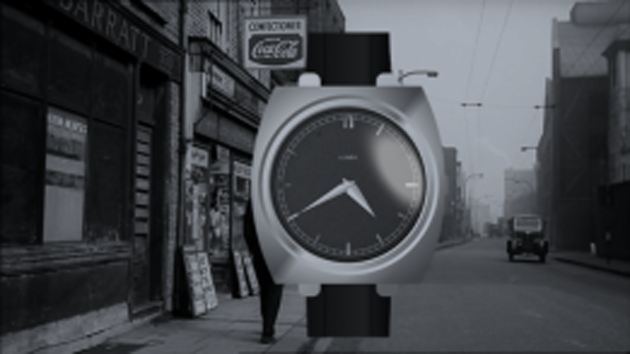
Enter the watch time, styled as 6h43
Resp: 4h40
